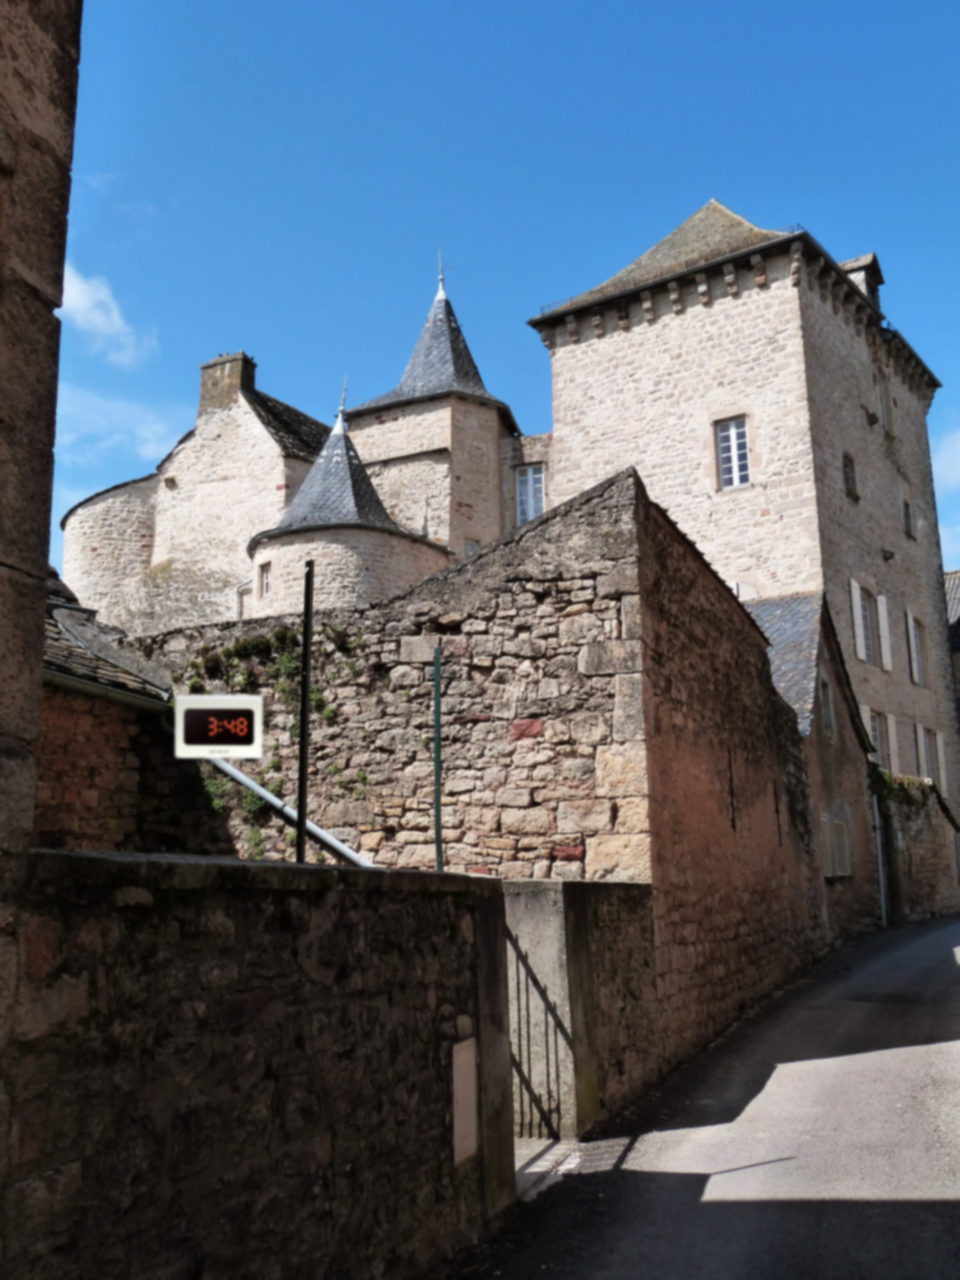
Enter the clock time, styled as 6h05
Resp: 3h48
